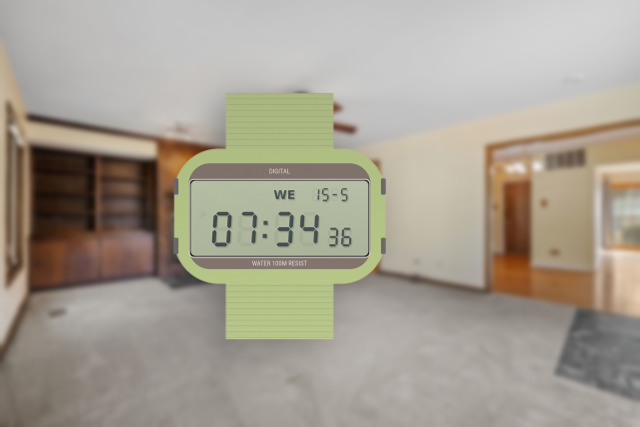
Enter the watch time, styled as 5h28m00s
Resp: 7h34m36s
